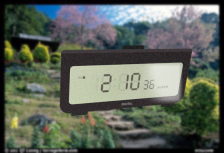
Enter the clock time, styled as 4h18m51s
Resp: 2h10m36s
